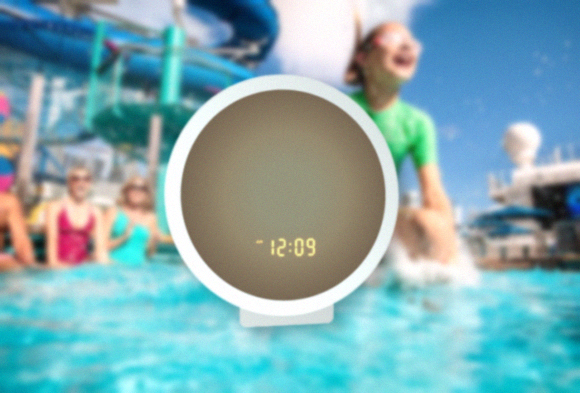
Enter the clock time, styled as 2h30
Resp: 12h09
